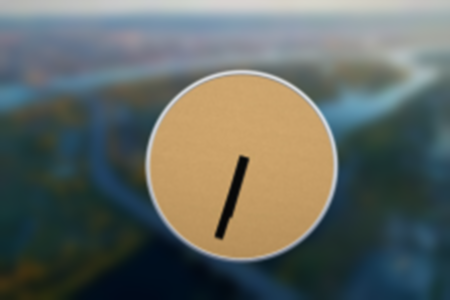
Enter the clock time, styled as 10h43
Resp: 6h33
